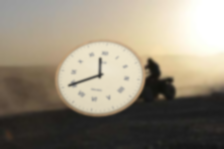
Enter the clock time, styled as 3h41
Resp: 11h40
